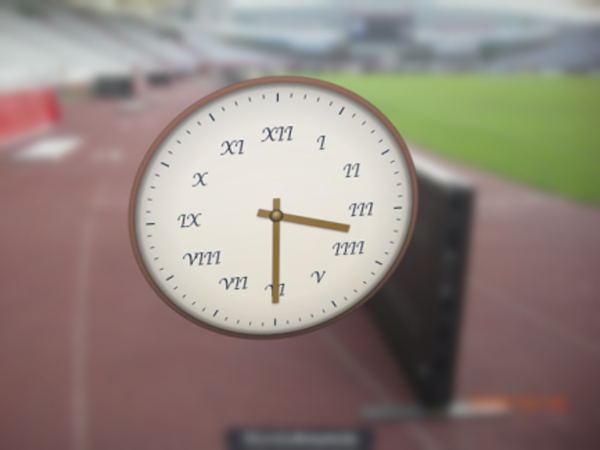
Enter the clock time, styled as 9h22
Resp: 3h30
